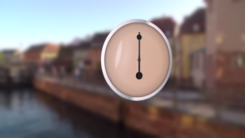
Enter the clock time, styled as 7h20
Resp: 6h00
